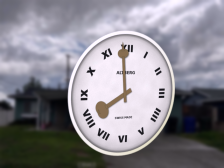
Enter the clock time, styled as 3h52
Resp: 7h59
